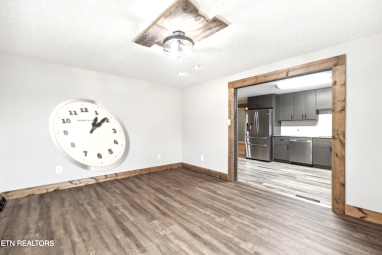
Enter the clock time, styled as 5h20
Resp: 1h09
